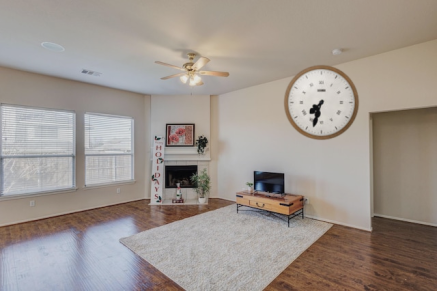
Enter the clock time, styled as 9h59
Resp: 7h33
